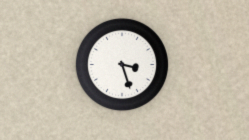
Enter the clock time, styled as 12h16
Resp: 3h27
